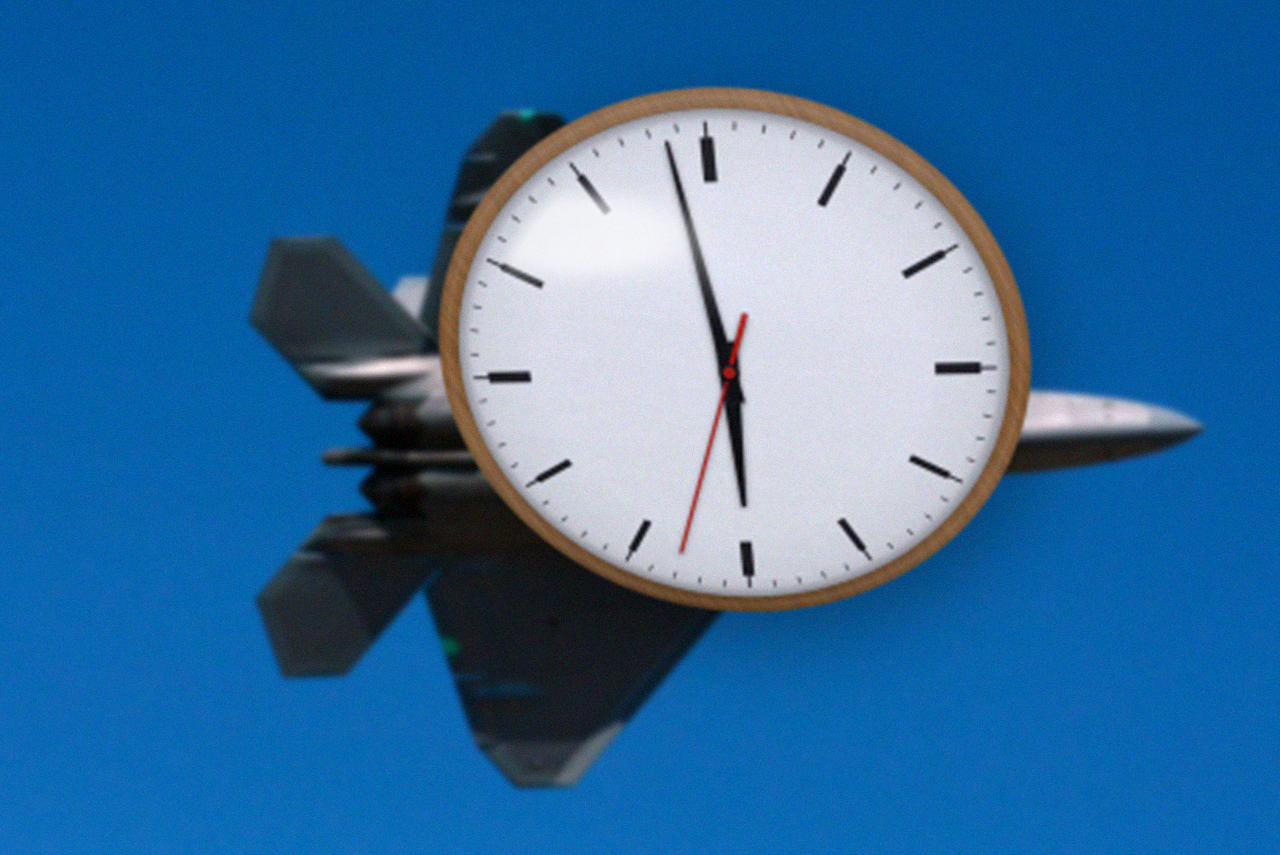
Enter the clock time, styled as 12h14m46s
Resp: 5h58m33s
